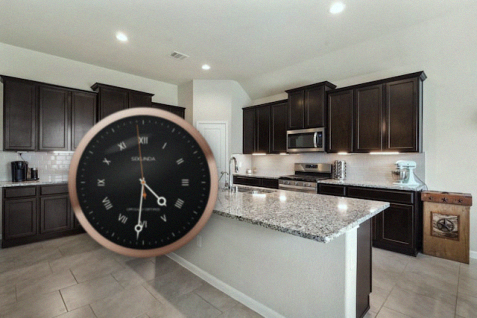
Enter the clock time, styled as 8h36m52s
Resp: 4h30m59s
